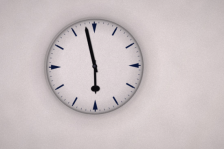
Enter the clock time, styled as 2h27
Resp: 5h58
